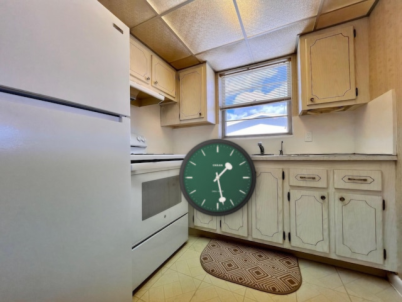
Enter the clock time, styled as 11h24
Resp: 1h28
